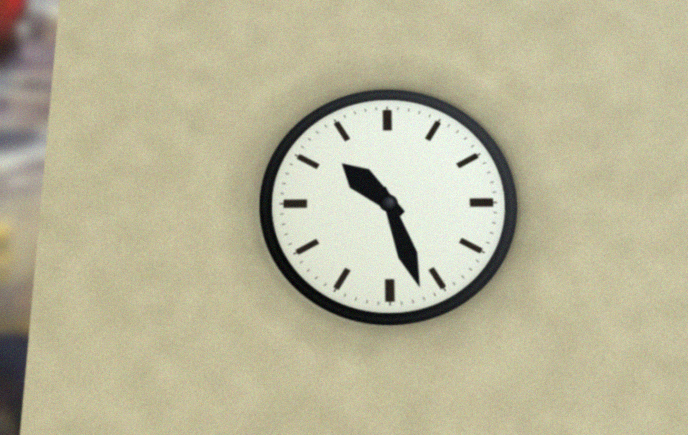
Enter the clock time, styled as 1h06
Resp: 10h27
